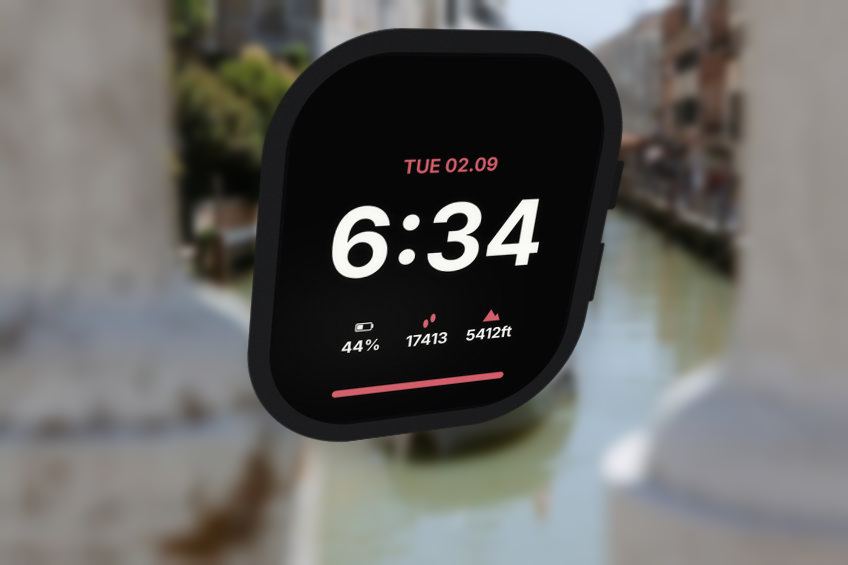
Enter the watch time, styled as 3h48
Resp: 6h34
